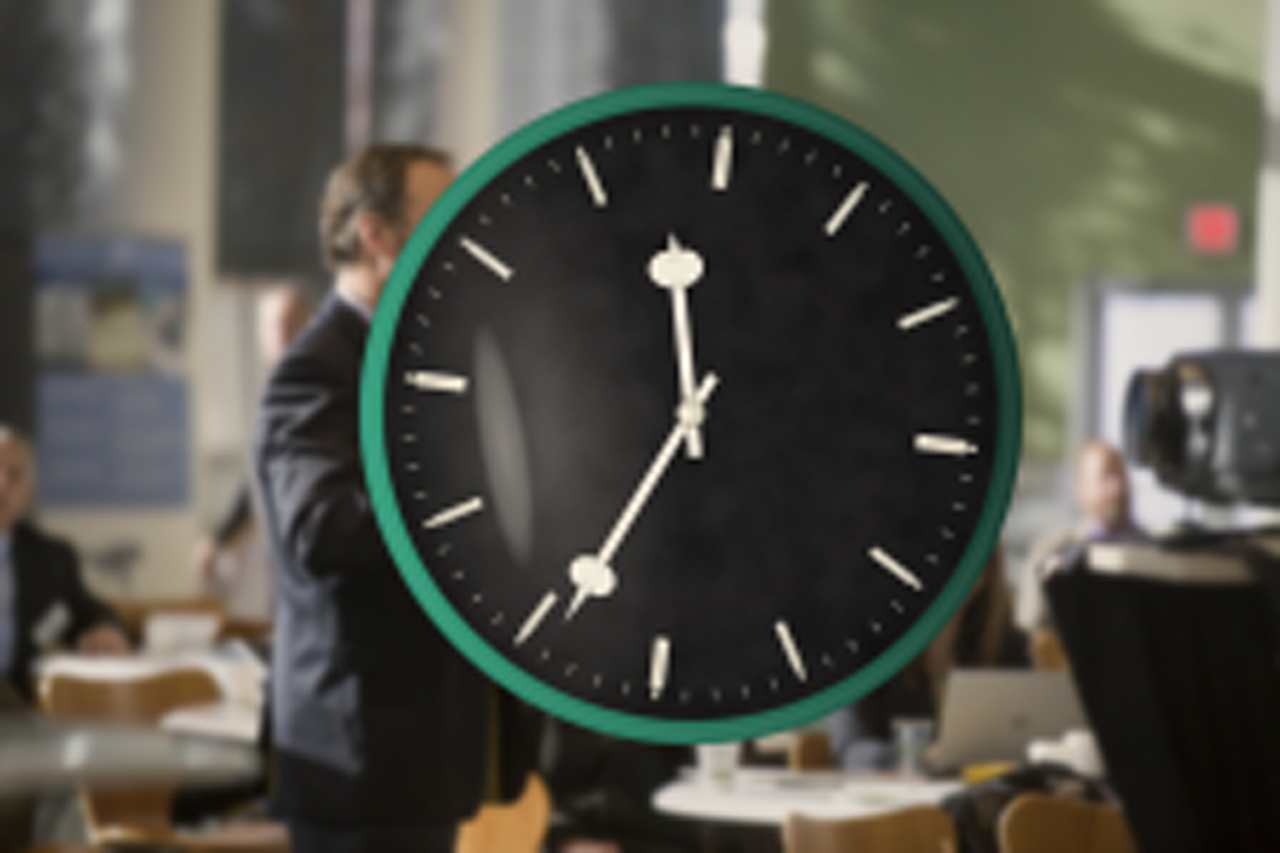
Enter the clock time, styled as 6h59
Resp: 11h34
